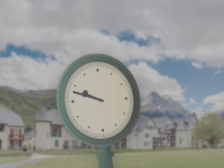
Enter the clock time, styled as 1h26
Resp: 9h48
